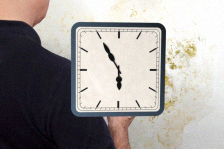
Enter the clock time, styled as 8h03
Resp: 5h55
